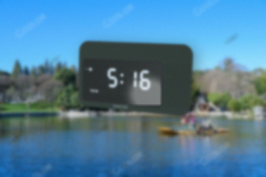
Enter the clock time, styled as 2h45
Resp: 5h16
